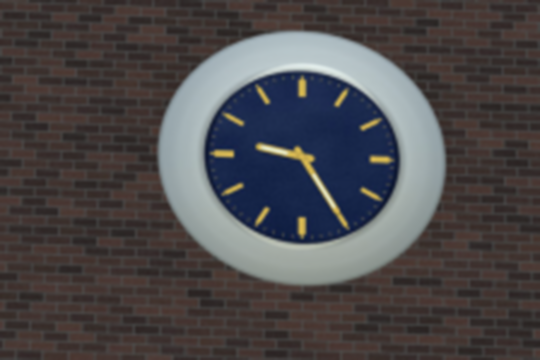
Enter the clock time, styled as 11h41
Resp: 9h25
